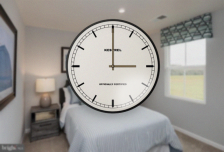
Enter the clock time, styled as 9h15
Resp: 3h00
